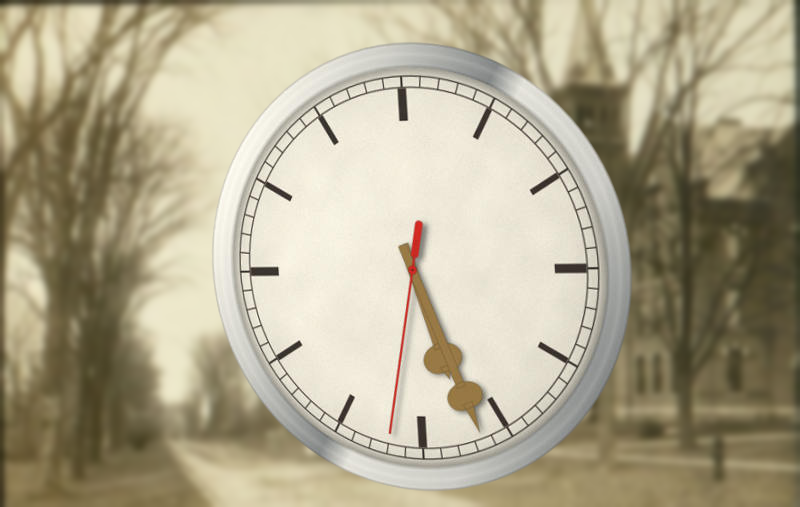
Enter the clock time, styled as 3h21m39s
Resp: 5h26m32s
